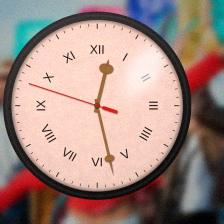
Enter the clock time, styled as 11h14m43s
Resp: 12h27m48s
